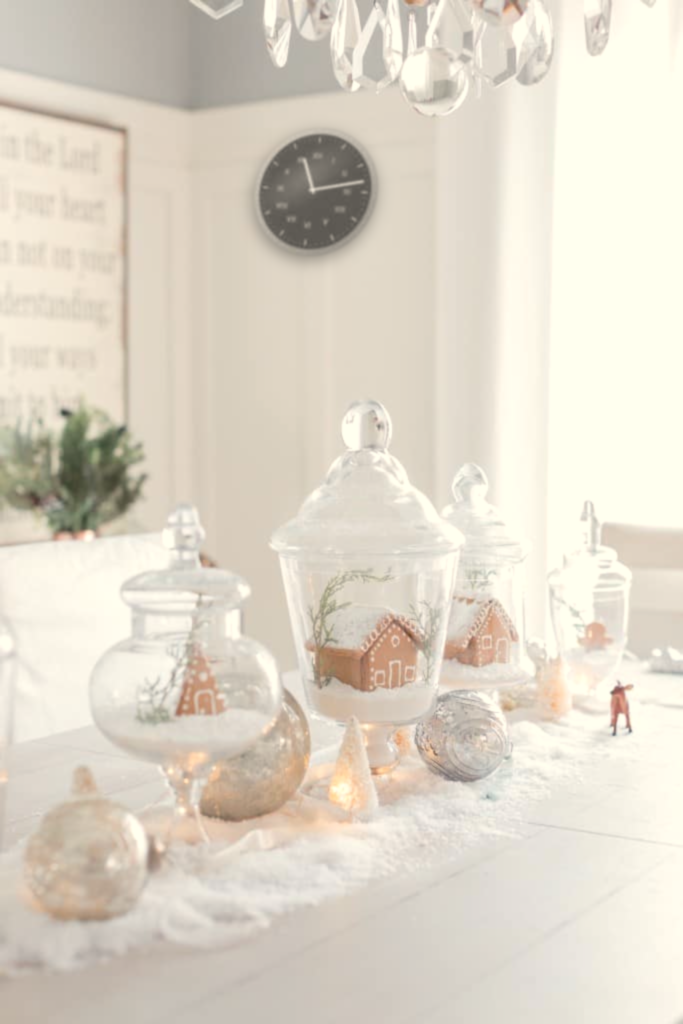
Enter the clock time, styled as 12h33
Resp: 11h13
